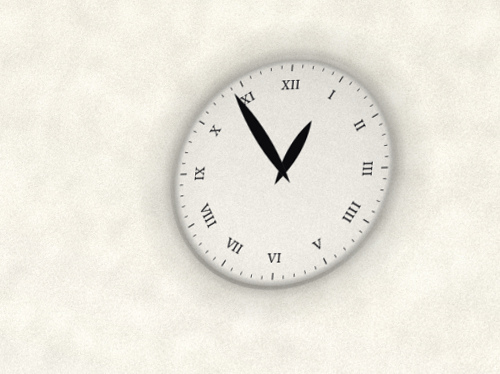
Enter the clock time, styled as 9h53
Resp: 12h54
